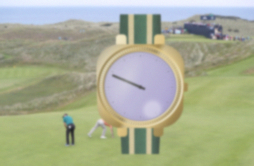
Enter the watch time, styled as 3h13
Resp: 9h49
